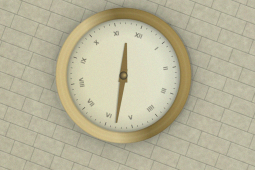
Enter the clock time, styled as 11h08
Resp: 11h28
